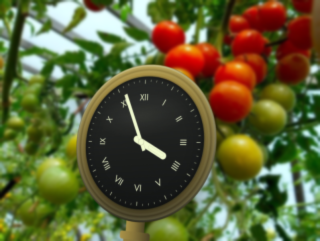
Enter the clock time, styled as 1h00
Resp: 3h56
